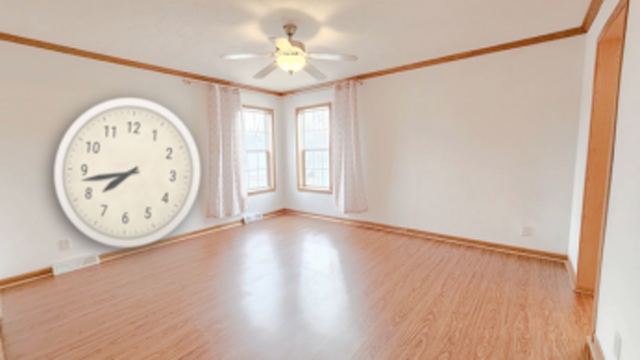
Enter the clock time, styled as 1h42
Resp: 7h43
